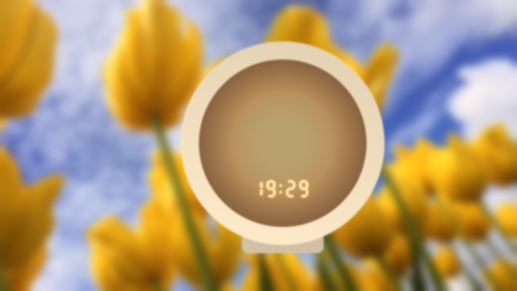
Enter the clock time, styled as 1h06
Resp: 19h29
